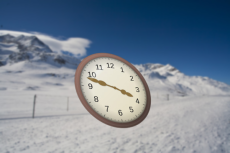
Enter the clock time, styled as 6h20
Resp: 3h48
